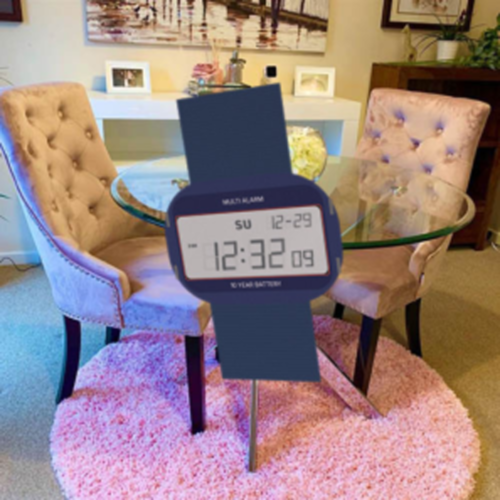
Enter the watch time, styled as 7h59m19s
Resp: 12h32m09s
